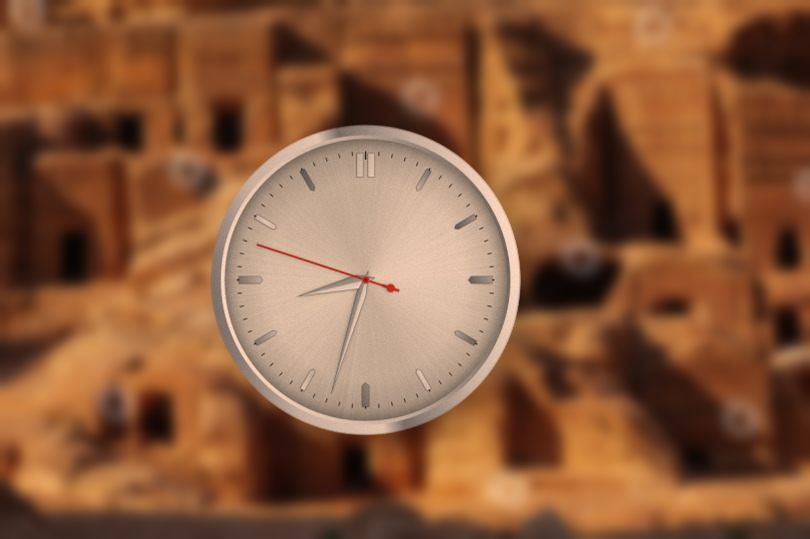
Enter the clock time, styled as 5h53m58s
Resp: 8h32m48s
